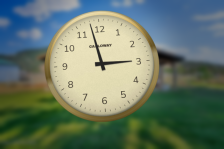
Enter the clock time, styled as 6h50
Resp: 2h58
